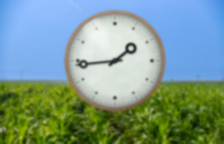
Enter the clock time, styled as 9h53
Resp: 1h44
